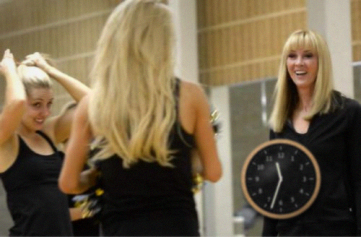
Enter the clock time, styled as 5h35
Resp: 11h33
